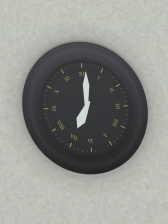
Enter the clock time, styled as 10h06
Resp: 7h01
